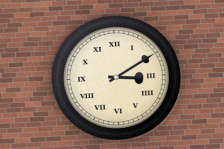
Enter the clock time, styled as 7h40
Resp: 3h10
